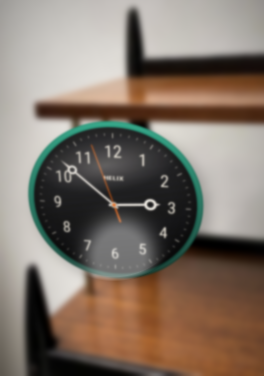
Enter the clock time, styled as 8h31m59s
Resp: 2h51m57s
